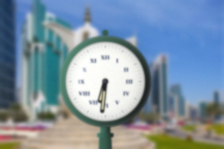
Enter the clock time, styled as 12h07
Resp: 6h31
